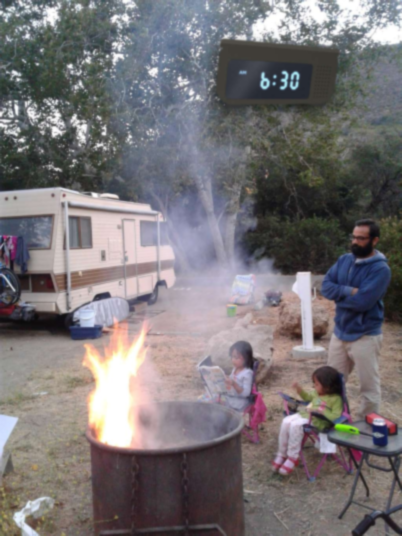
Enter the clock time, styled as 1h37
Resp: 6h30
